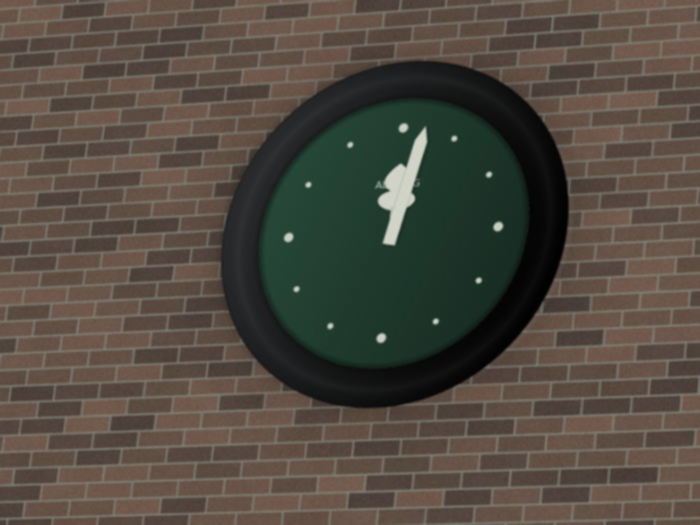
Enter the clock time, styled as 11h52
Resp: 12h02
